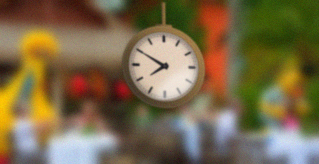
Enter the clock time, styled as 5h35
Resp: 7h50
